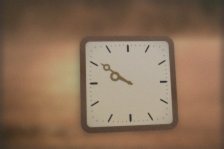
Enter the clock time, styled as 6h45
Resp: 9h51
